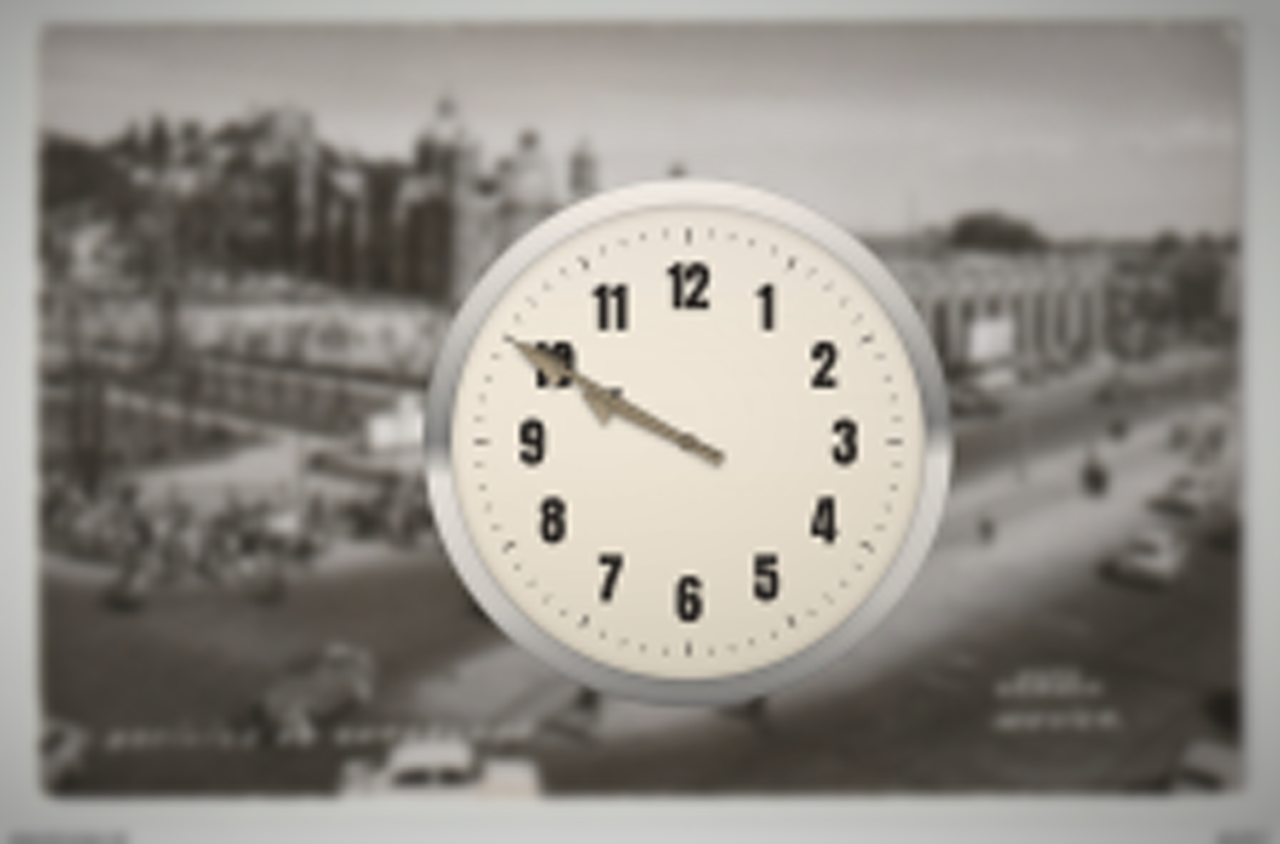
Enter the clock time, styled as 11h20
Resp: 9h50
